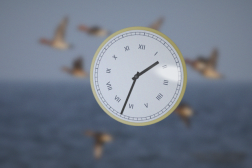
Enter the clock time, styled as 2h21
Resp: 1h32
